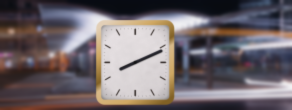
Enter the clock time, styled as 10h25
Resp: 8h11
